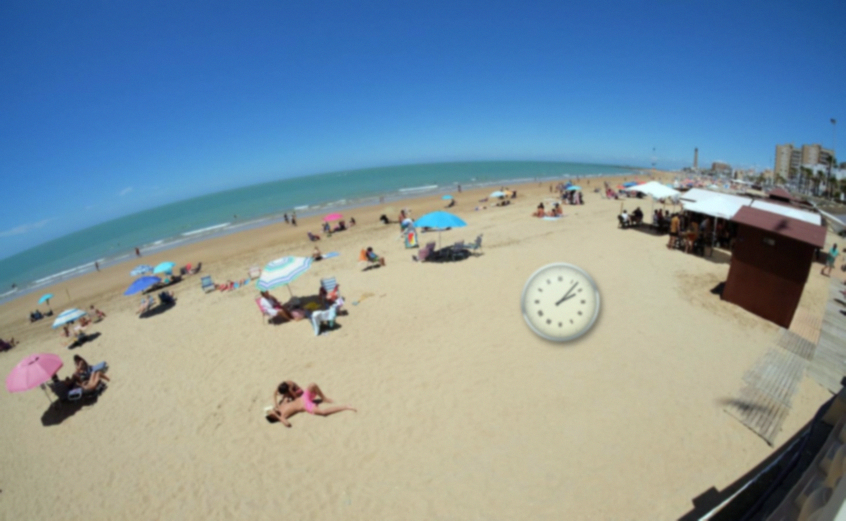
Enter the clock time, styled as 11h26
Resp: 2h07
